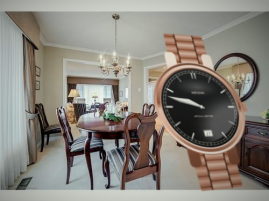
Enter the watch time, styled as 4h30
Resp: 9h48
